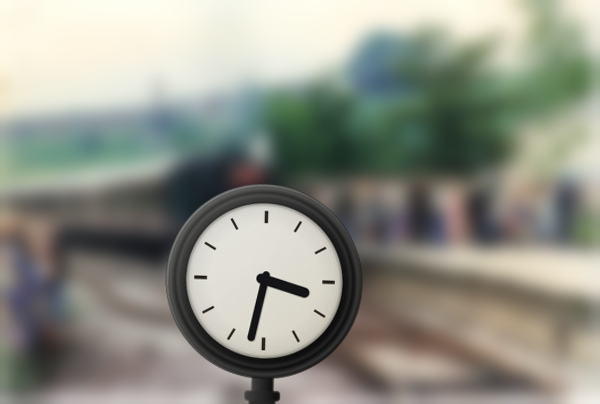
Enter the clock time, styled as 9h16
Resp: 3h32
